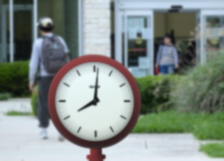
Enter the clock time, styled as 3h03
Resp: 8h01
